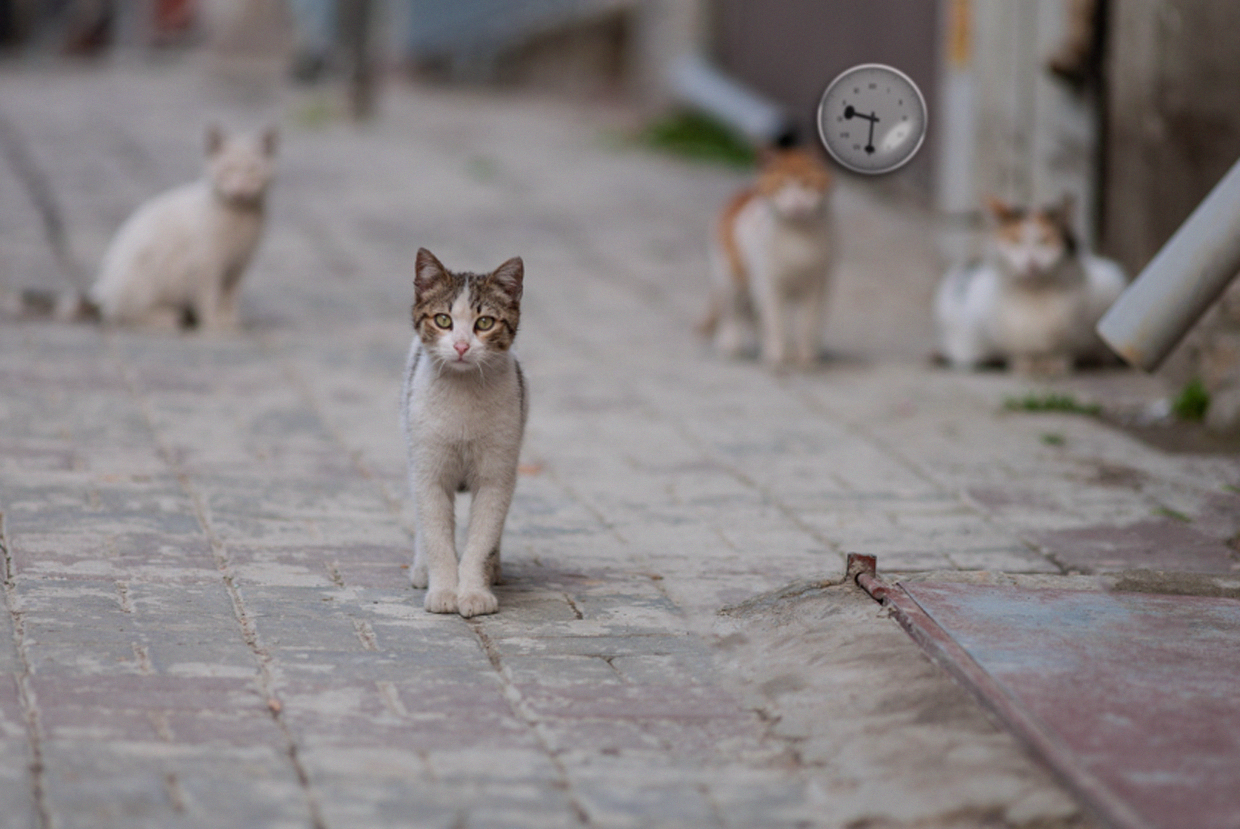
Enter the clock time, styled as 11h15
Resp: 9h31
